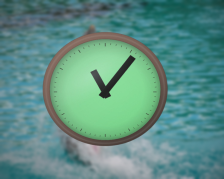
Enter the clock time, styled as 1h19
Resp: 11h06
